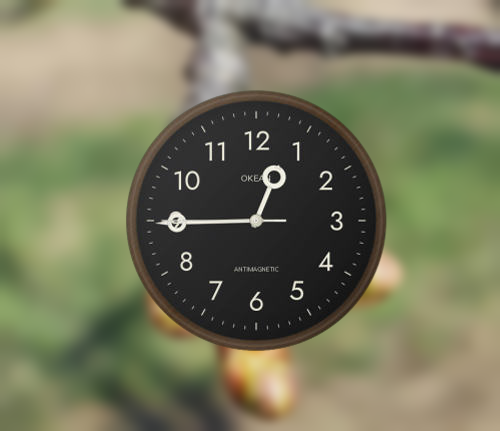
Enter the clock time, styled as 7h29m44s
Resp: 12h44m45s
